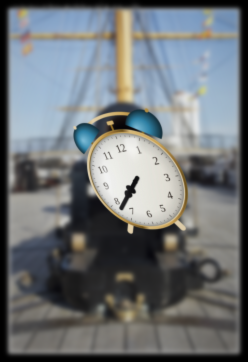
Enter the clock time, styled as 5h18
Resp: 7h38
